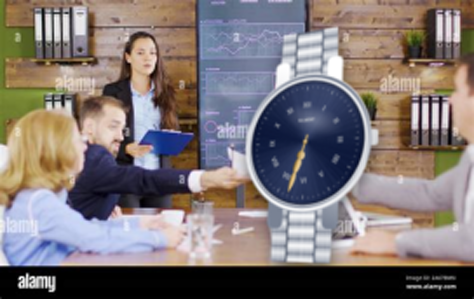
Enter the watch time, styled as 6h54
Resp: 6h33
